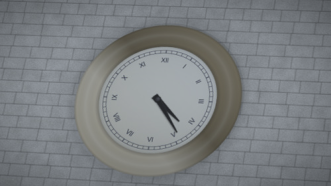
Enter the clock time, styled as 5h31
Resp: 4h24
